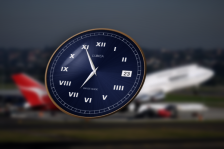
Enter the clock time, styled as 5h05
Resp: 6h55
